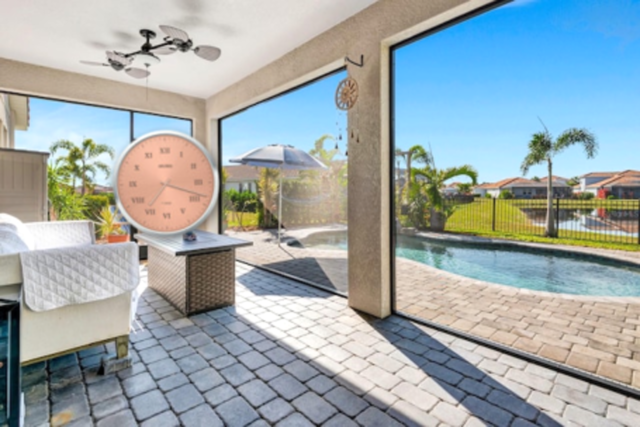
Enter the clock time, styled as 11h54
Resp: 7h18
